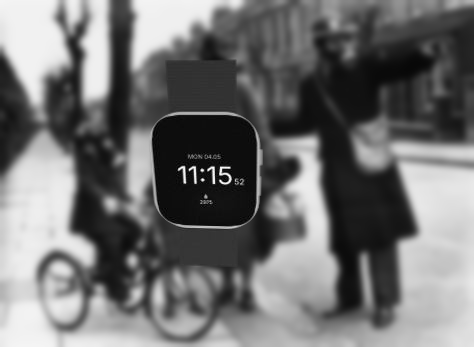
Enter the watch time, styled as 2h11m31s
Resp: 11h15m52s
